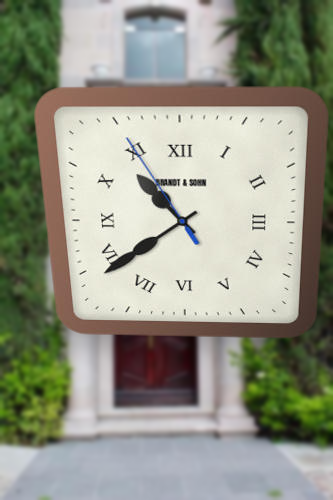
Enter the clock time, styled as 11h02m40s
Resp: 10h38m55s
